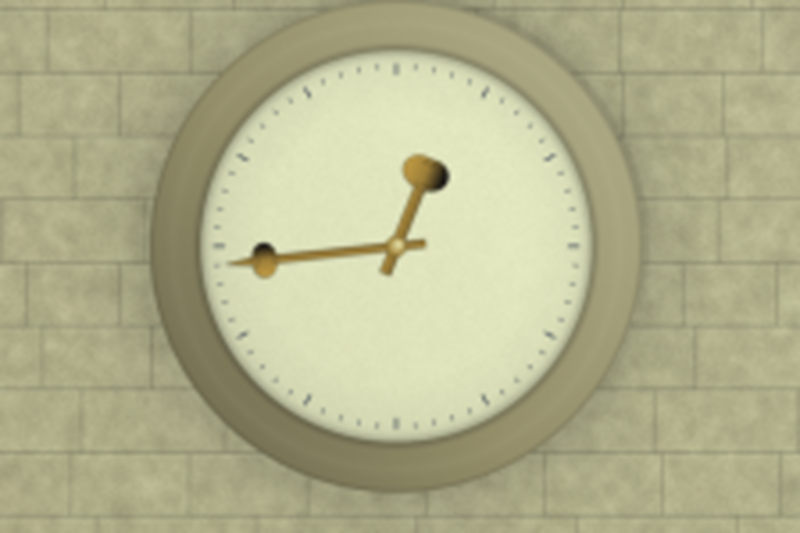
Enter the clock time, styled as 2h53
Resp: 12h44
